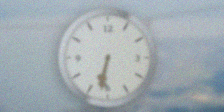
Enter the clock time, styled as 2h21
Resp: 6h32
